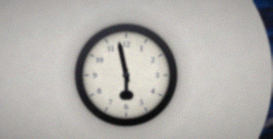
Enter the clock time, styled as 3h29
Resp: 5h58
